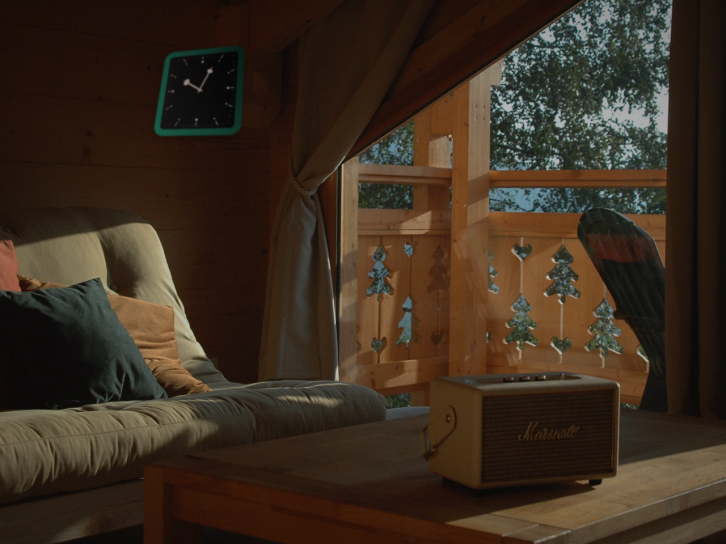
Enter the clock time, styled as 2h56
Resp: 10h04
